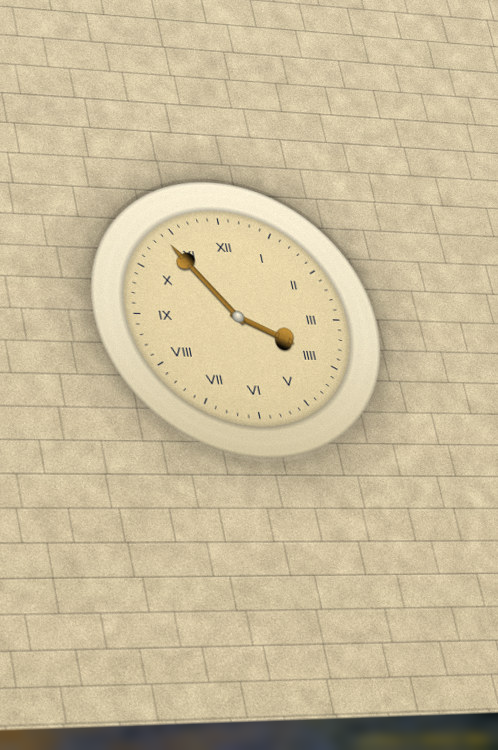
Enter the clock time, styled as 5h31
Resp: 3h54
